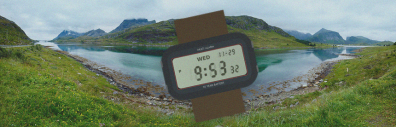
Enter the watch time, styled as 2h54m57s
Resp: 9h53m32s
